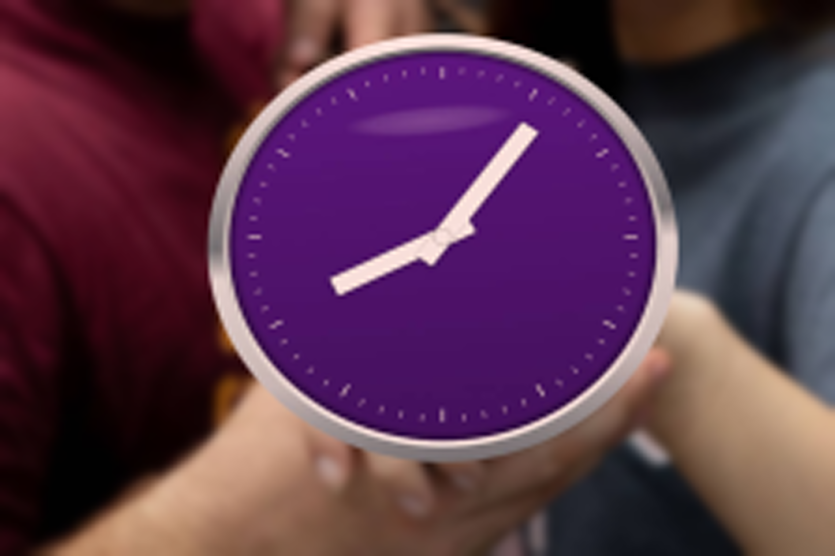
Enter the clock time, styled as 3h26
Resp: 8h06
